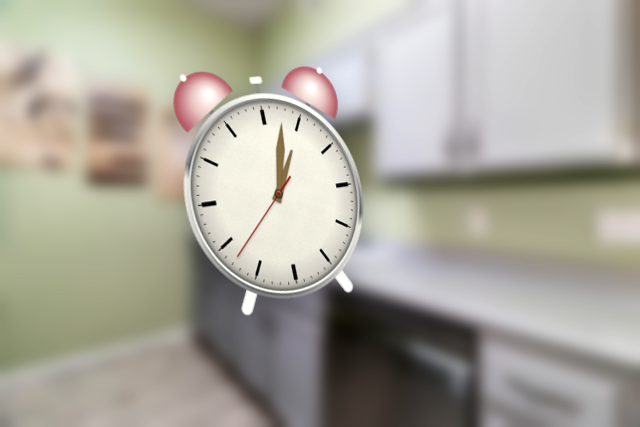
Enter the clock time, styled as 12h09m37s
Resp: 1h02m38s
